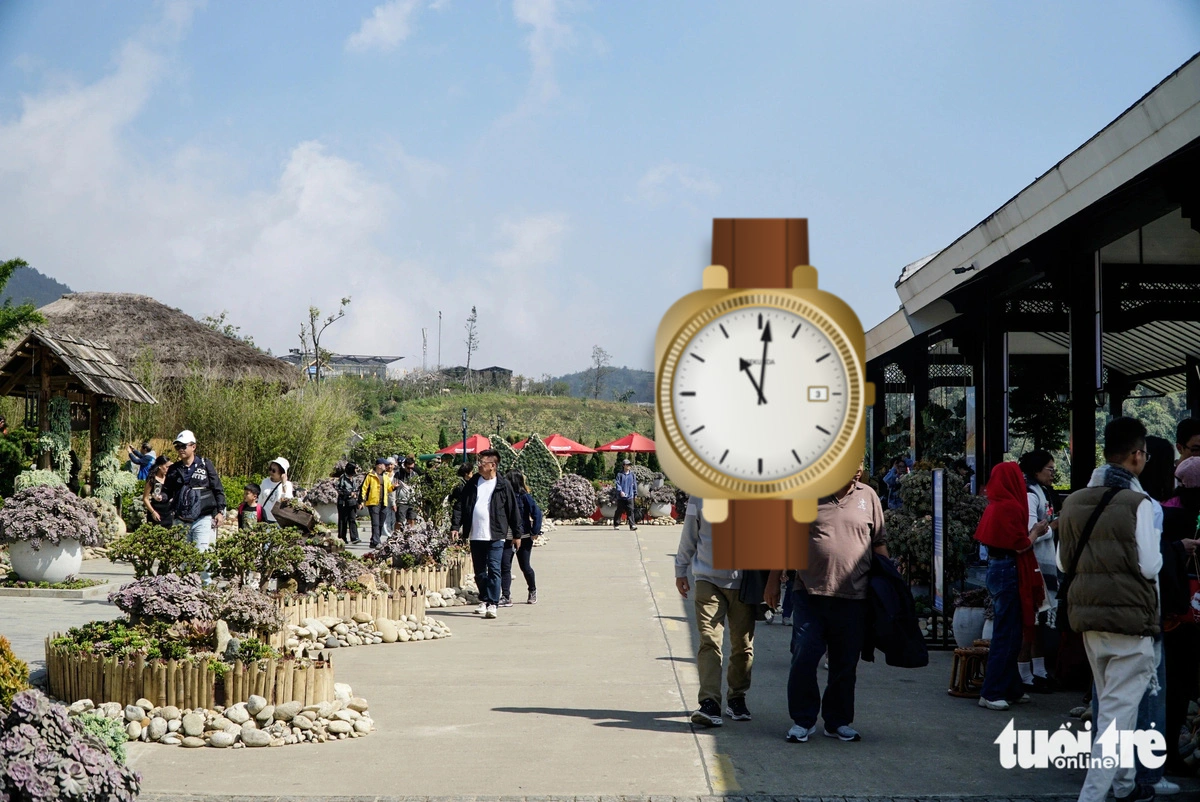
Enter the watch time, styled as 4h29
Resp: 11h01
